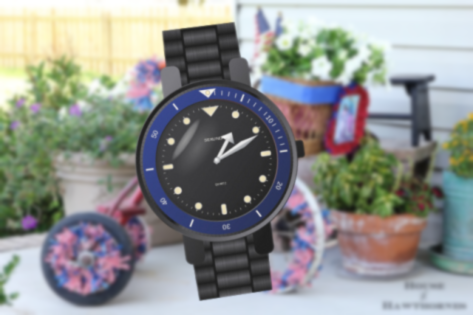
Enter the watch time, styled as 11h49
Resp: 1h11
